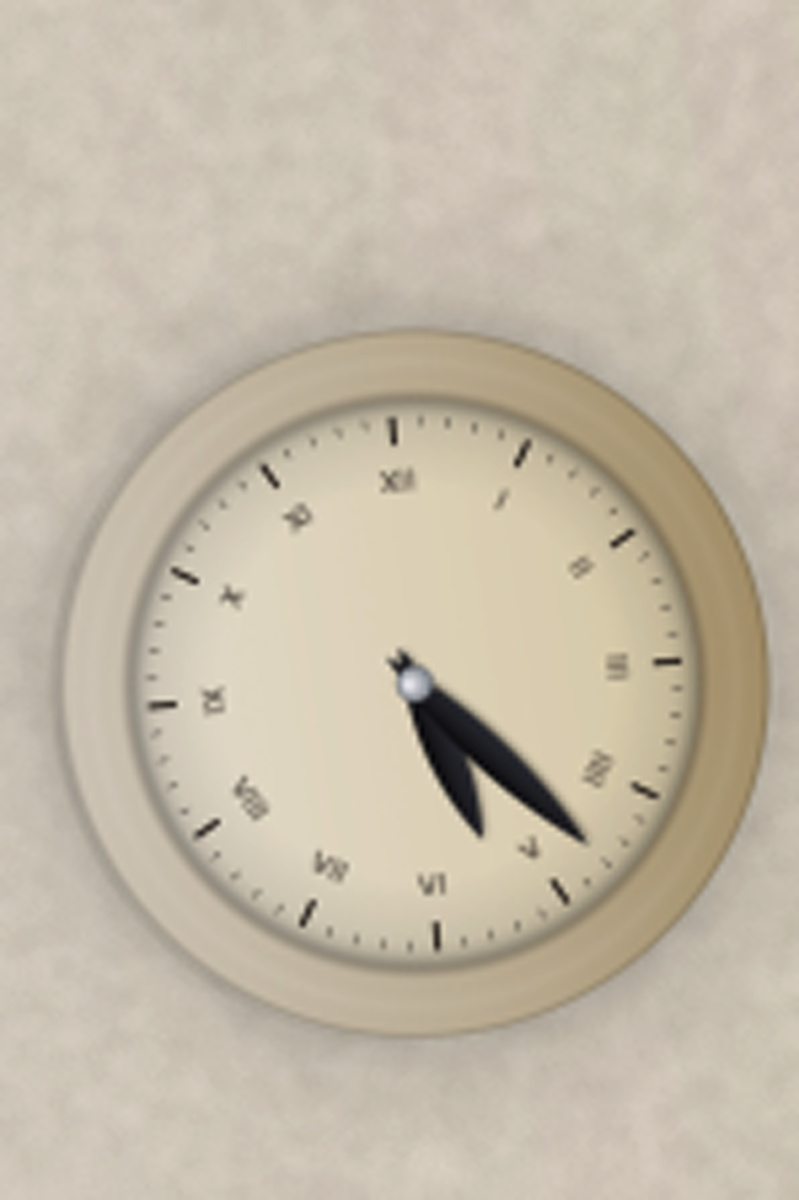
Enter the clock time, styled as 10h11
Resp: 5h23
